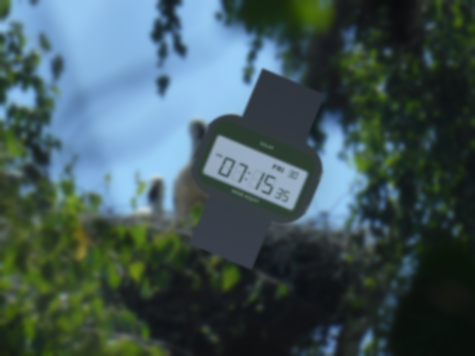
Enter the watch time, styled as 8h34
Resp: 7h15
